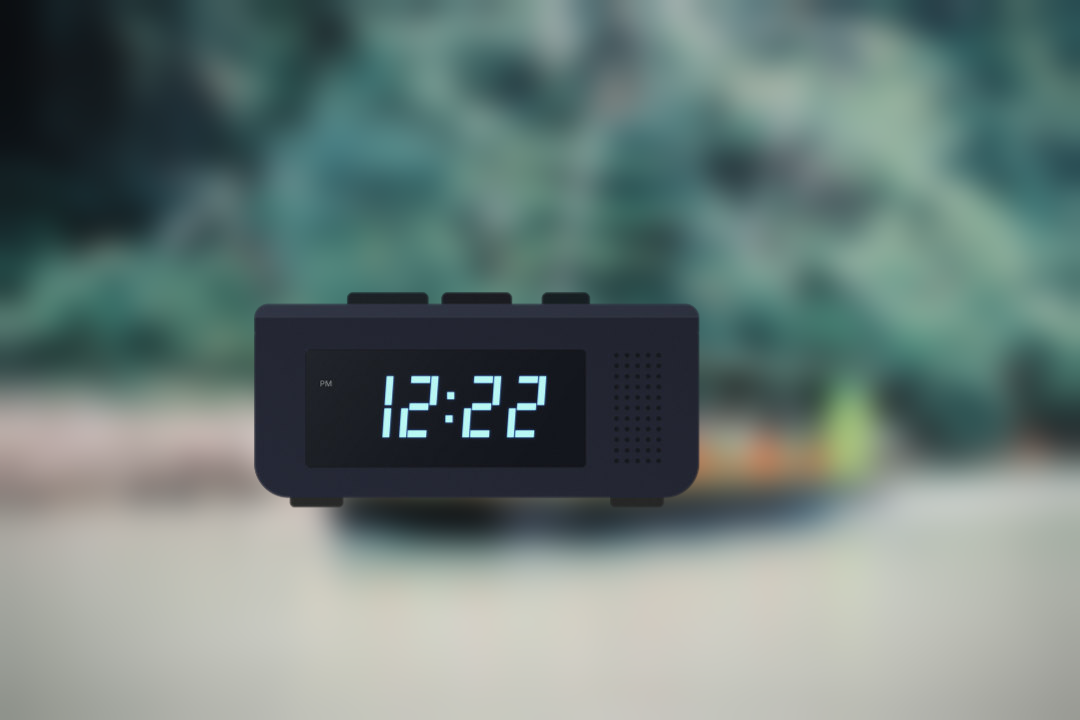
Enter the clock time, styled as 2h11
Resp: 12h22
